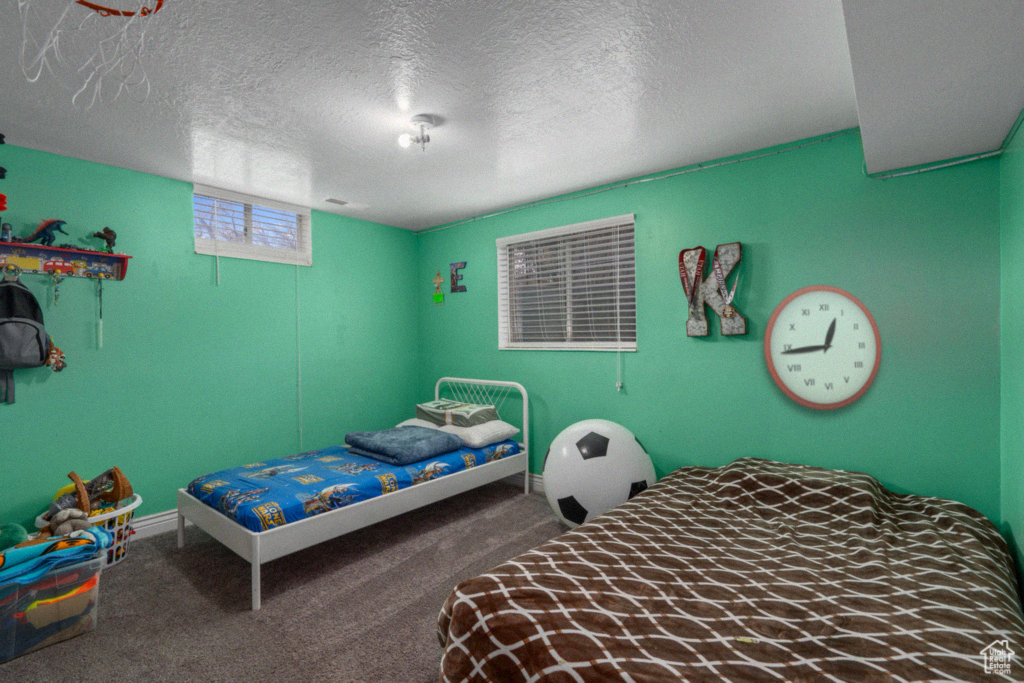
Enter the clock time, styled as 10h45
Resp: 12h44
